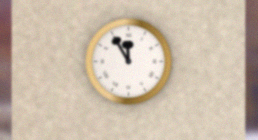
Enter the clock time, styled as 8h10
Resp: 11h55
